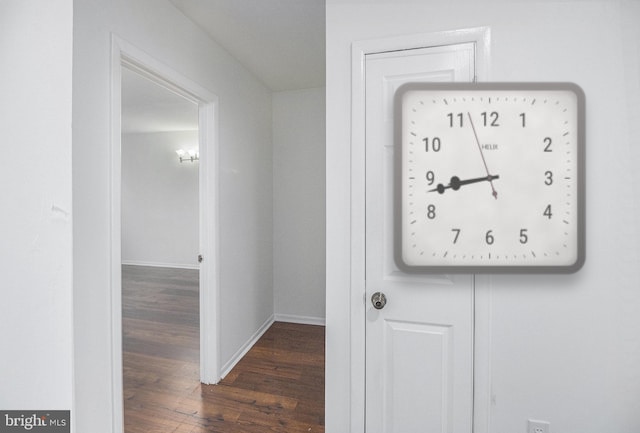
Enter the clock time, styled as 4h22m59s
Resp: 8h42m57s
